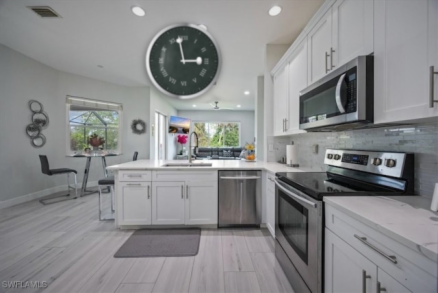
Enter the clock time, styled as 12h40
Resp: 2h58
